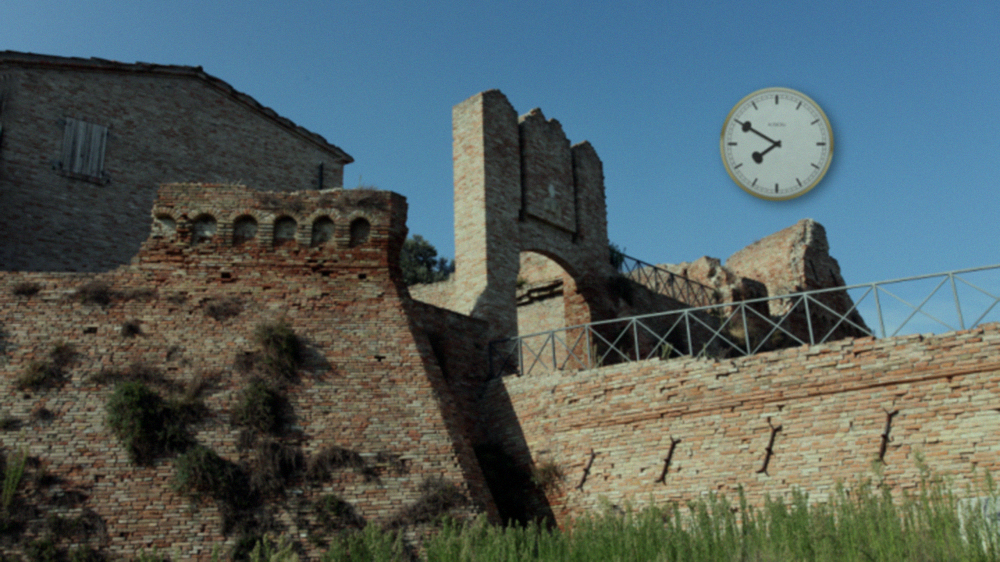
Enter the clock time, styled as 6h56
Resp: 7h50
